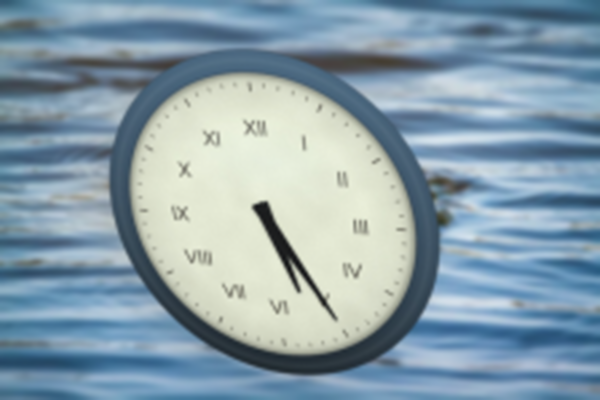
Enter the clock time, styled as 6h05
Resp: 5h25
